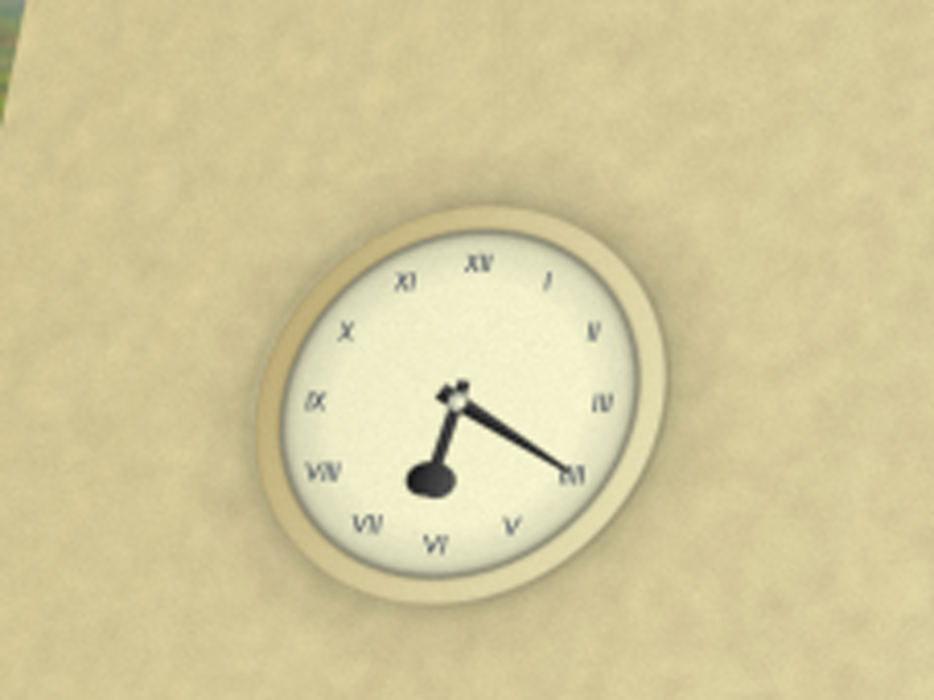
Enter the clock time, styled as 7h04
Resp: 6h20
